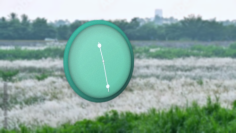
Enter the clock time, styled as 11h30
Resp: 11h28
